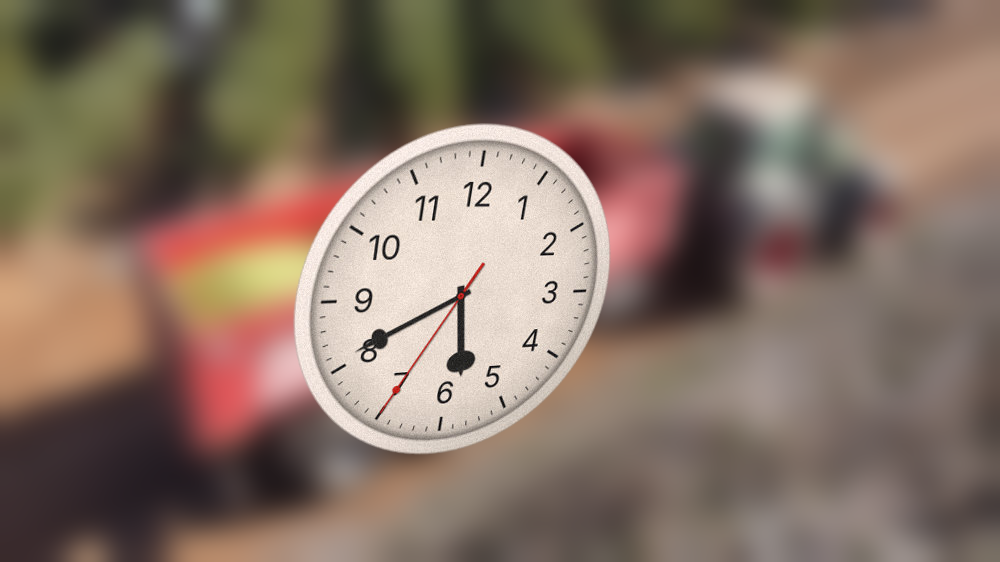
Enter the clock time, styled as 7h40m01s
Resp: 5h40m35s
